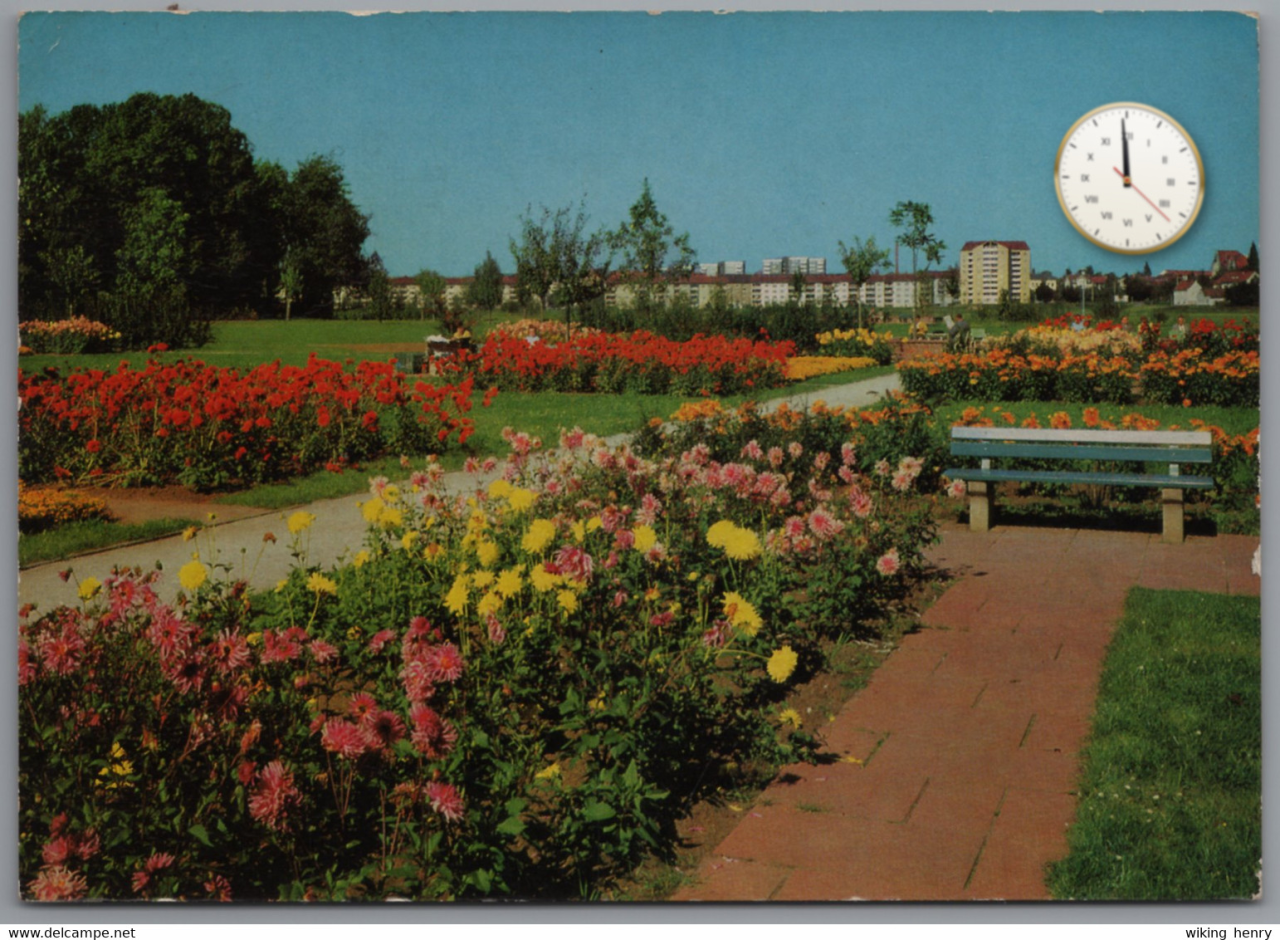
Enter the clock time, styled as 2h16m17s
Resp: 11h59m22s
